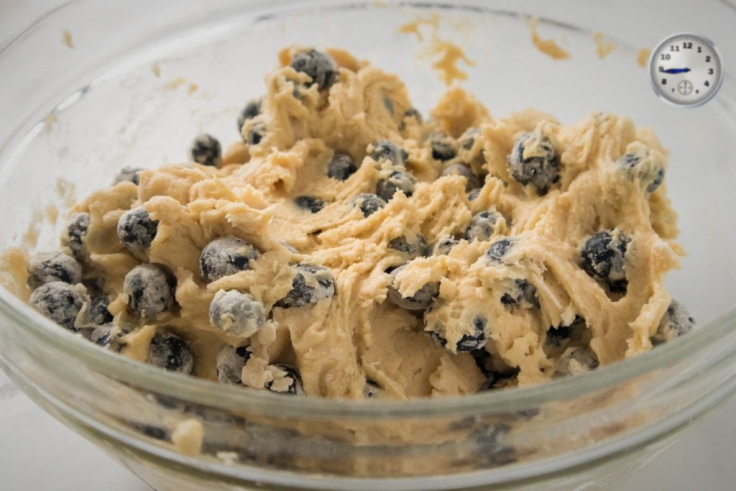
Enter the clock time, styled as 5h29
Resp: 8h44
